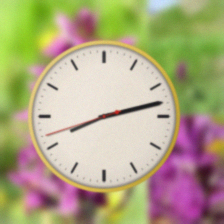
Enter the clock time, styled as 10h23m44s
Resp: 8h12m42s
